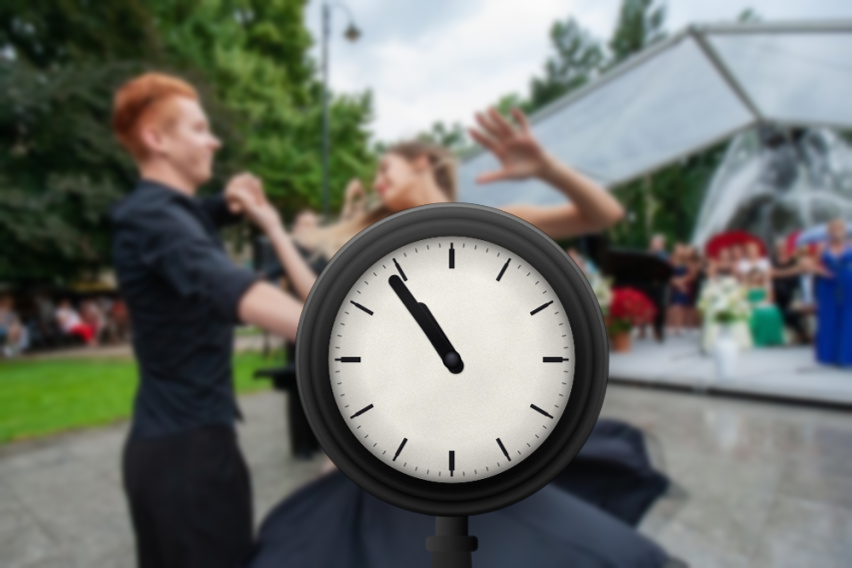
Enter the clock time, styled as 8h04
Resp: 10h54
